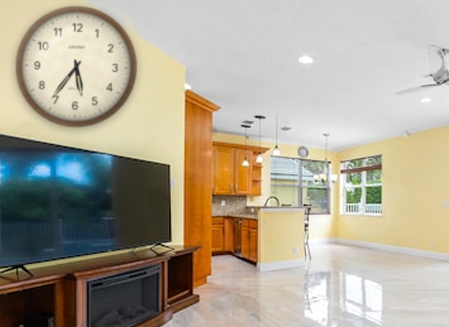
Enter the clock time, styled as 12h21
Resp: 5h36
